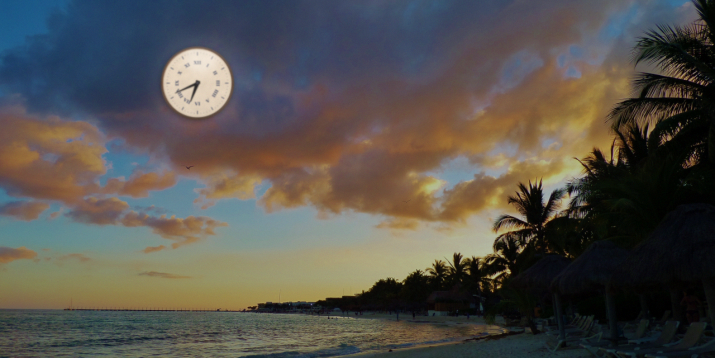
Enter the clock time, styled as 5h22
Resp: 6h41
